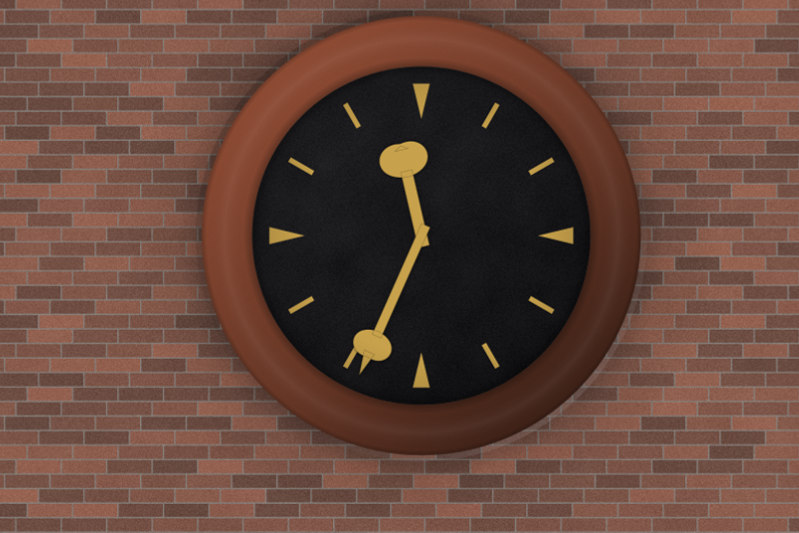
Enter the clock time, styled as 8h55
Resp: 11h34
